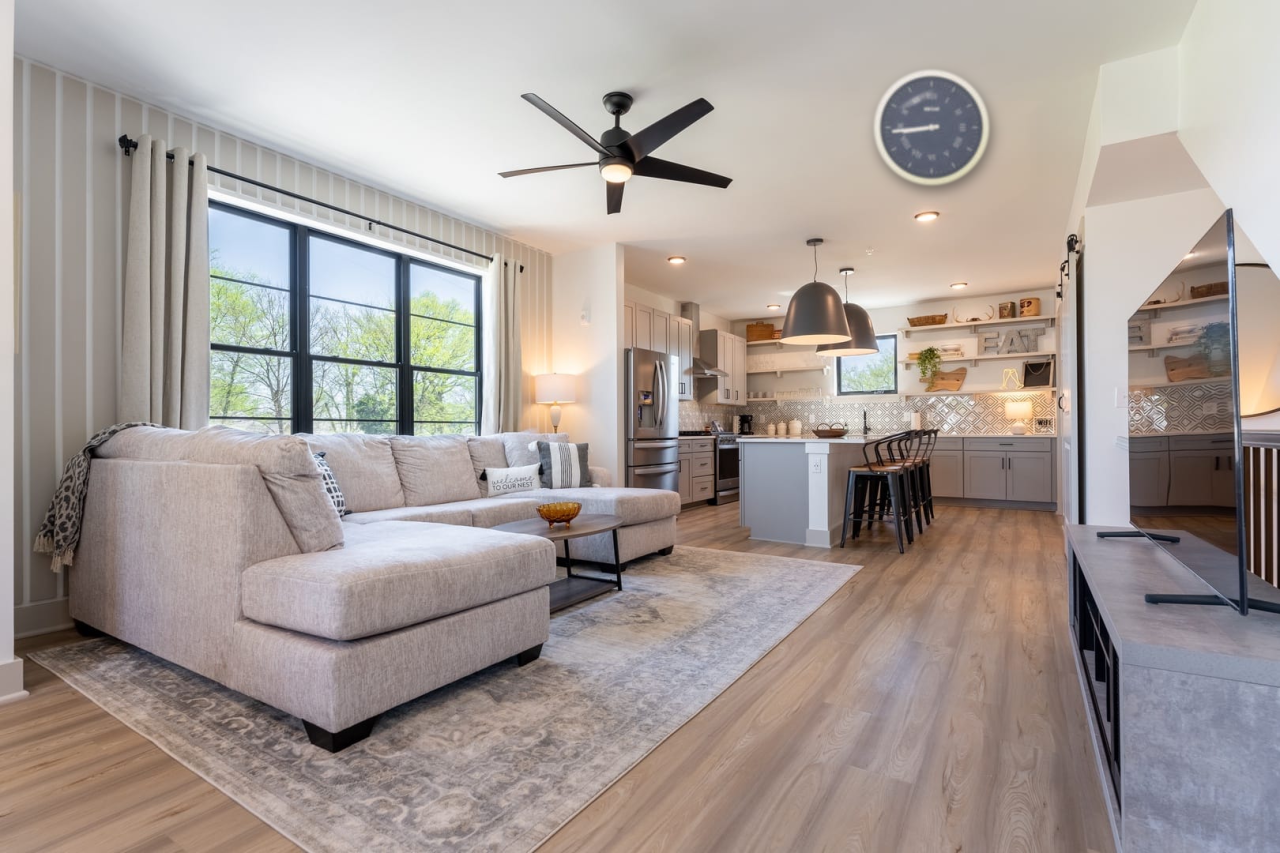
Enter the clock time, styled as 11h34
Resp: 8h44
